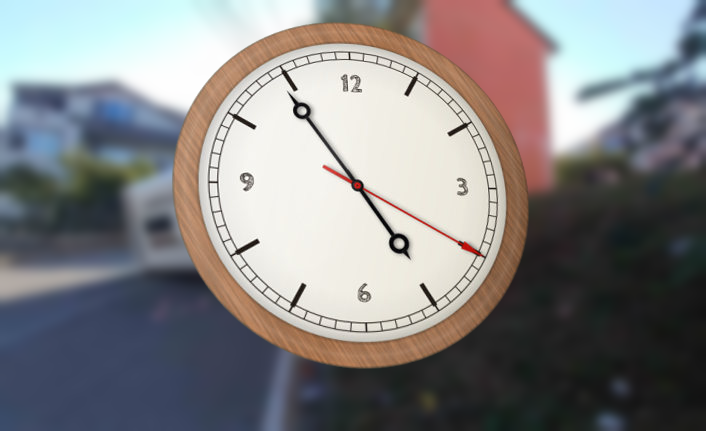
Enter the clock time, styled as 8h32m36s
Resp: 4h54m20s
